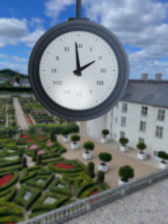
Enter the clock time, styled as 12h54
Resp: 1h59
